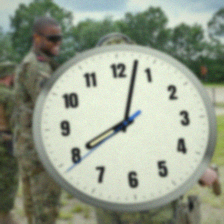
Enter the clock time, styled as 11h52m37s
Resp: 8h02m39s
